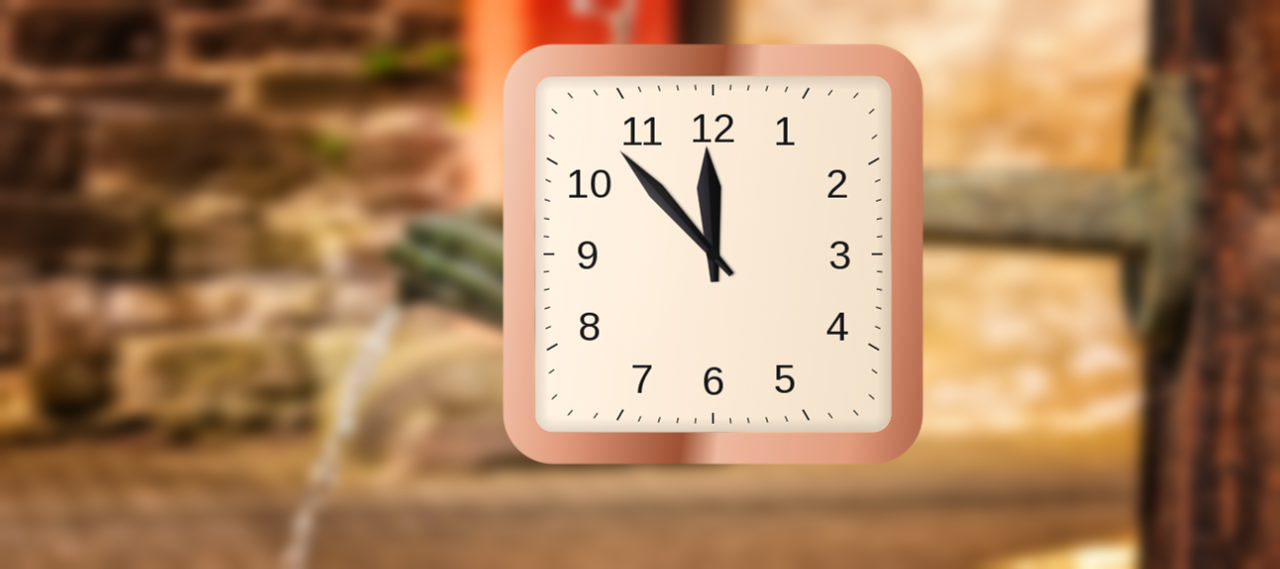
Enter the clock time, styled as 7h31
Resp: 11h53
